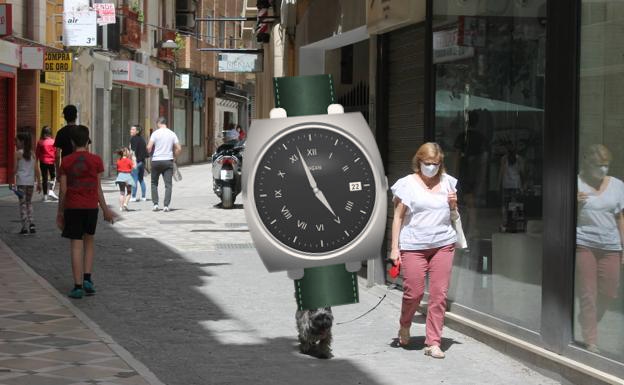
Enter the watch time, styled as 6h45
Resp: 4h57
